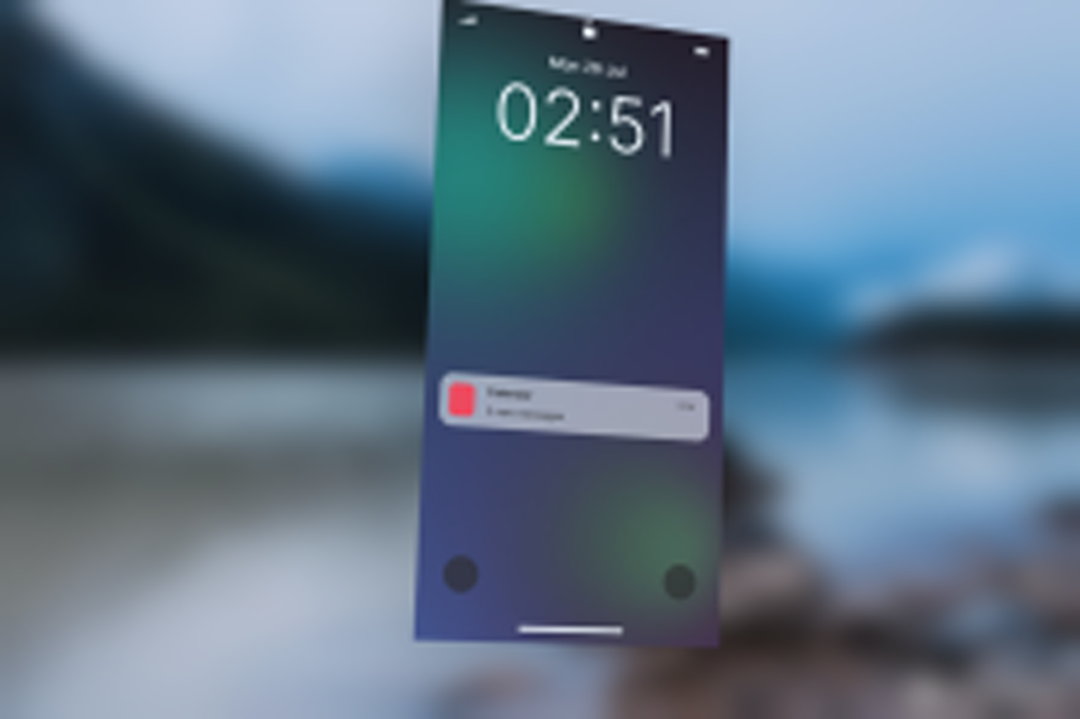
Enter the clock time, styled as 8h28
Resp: 2h51
